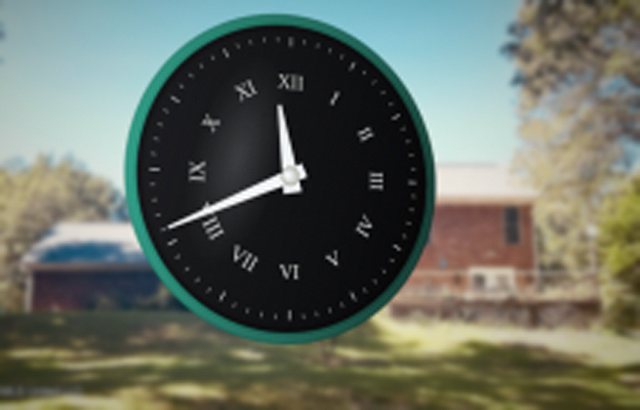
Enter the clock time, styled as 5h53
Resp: 11h41
